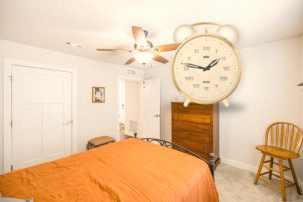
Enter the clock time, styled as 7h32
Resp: 1h47
